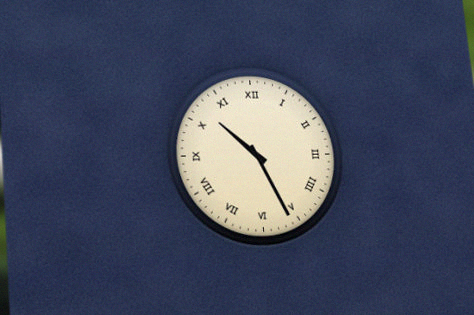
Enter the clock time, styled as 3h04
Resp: 10h26
